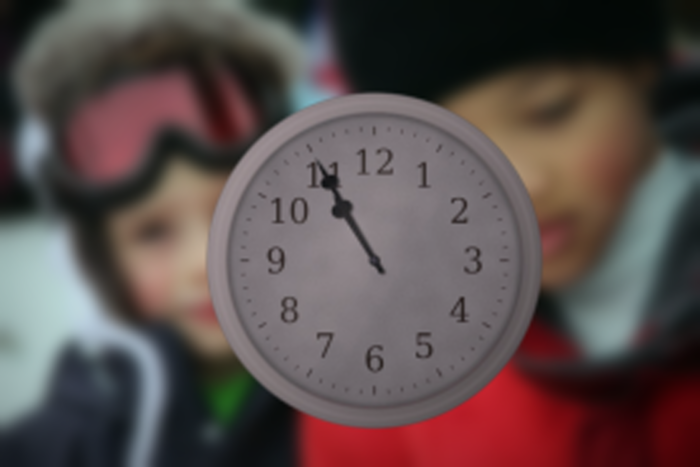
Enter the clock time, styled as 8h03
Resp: 10h55
